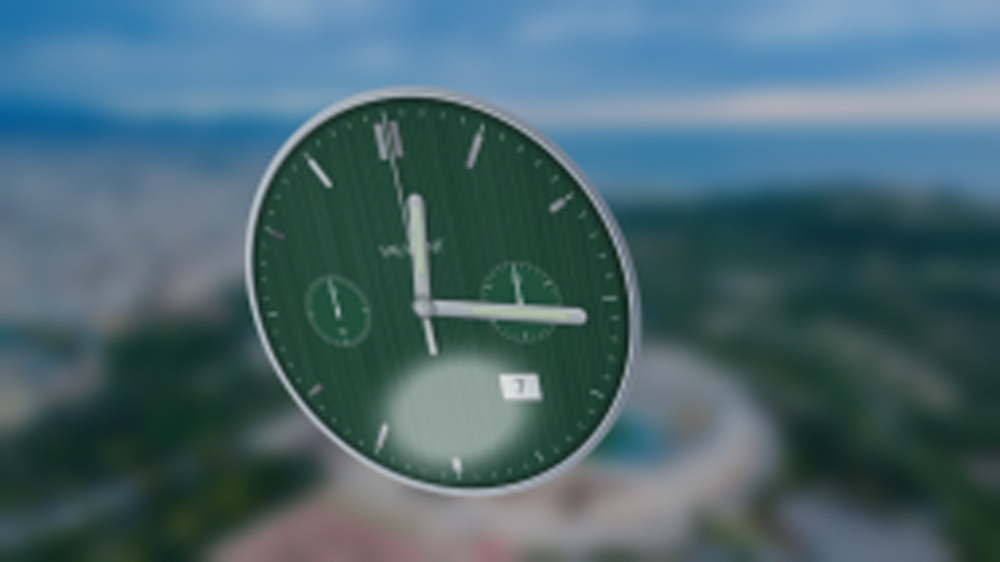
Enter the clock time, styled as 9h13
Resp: 12h16
